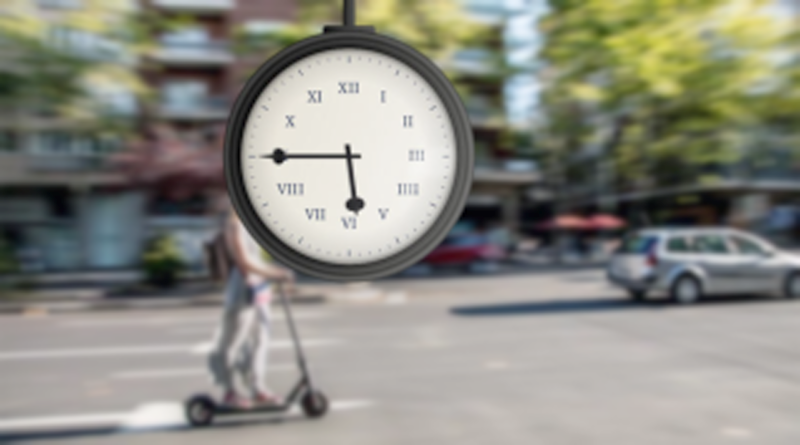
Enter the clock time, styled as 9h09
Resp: 5h45
